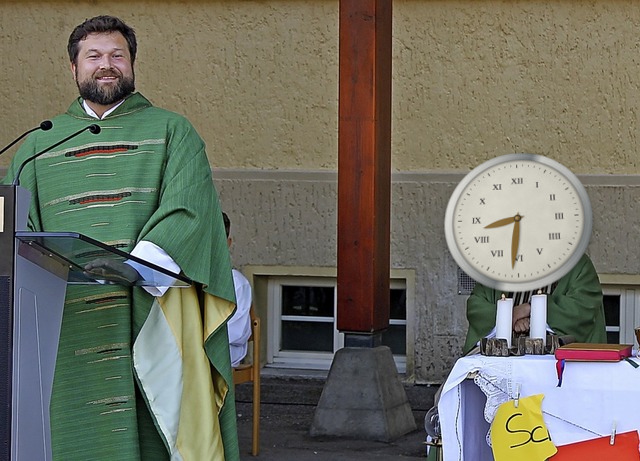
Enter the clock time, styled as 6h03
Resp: 8h31
